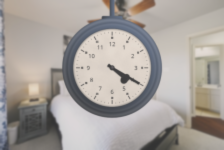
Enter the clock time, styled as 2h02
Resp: 4h20
